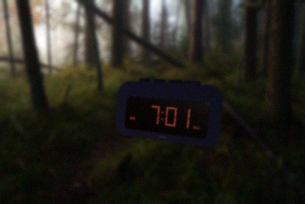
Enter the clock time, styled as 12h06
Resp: 7h01
